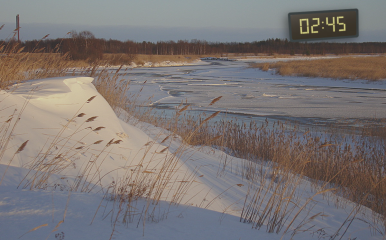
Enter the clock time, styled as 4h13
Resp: 2h45
